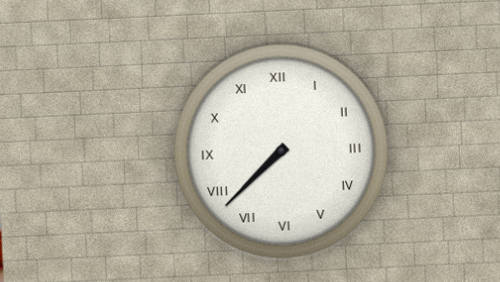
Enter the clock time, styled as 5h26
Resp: 7h38
